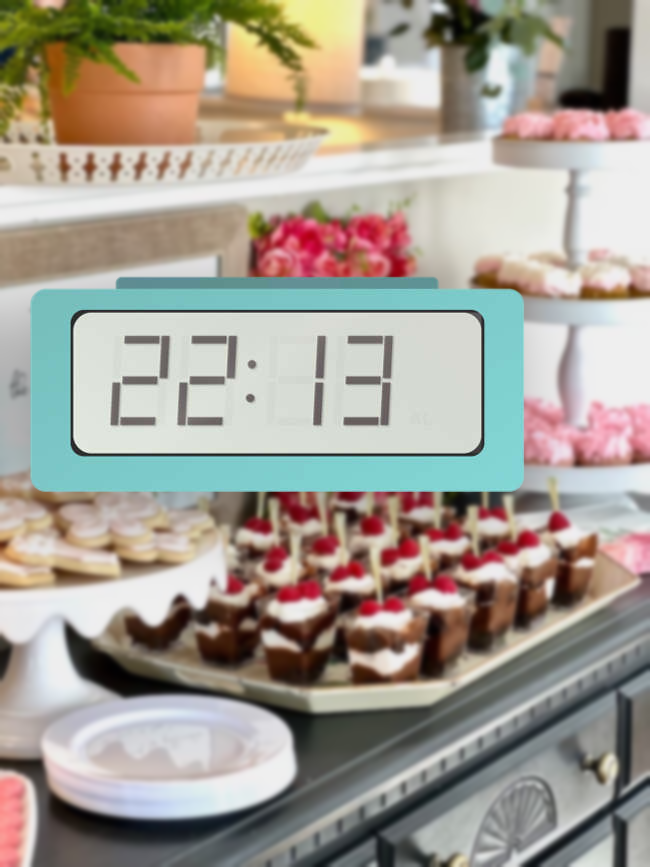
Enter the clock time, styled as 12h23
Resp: 22h13
